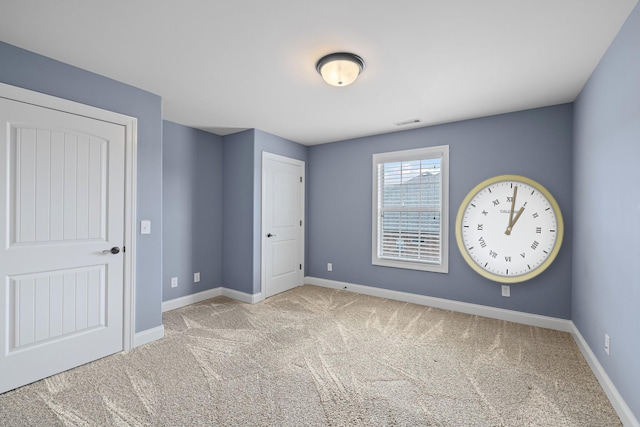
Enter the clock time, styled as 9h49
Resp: 1h01
